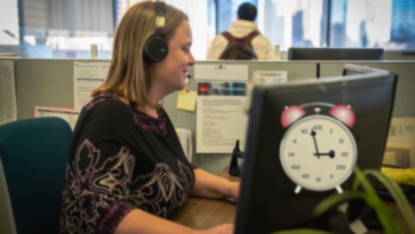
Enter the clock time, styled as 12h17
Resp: 2h58
